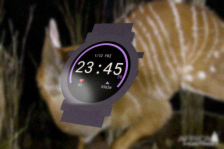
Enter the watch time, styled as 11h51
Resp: 23h45
